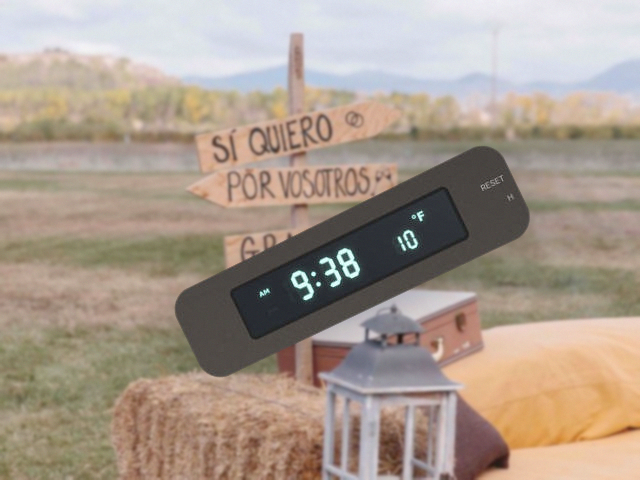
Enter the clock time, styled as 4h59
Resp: 9h38
